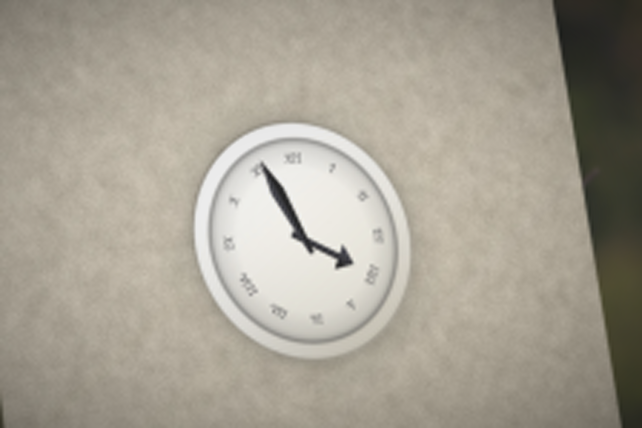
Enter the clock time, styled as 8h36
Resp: 3h56
